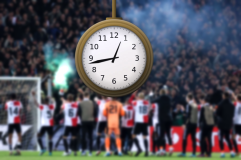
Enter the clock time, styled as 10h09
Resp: 12h43
